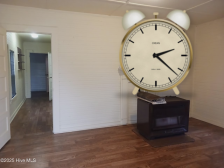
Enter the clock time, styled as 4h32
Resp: 2h22
